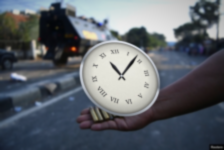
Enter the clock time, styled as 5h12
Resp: 11h08
